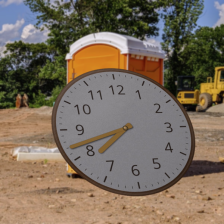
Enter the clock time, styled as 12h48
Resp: 7h42
